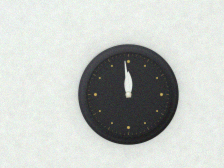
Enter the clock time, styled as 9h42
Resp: 11h59
